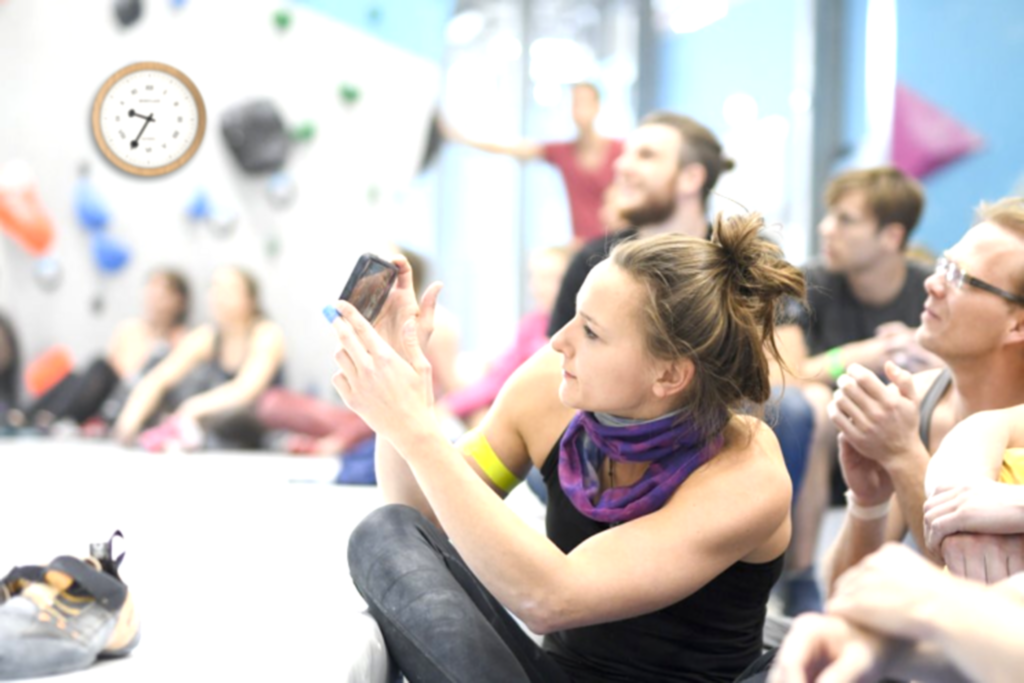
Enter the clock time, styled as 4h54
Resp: 9h35
